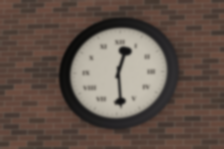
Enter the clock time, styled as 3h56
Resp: 12h29
